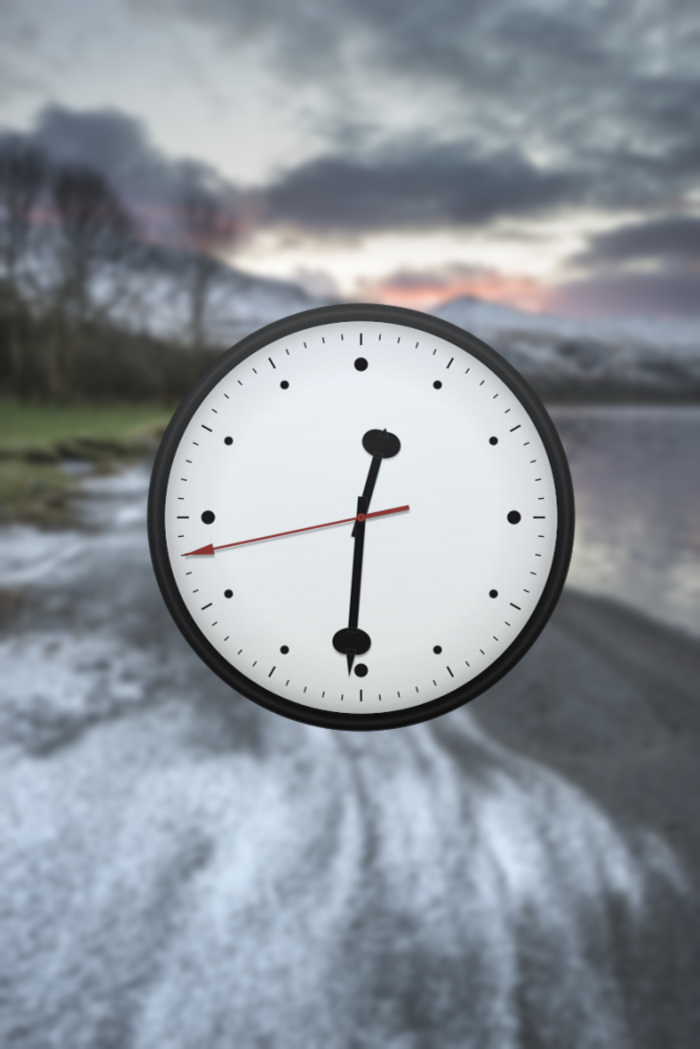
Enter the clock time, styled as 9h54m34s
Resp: 12h30m43s
